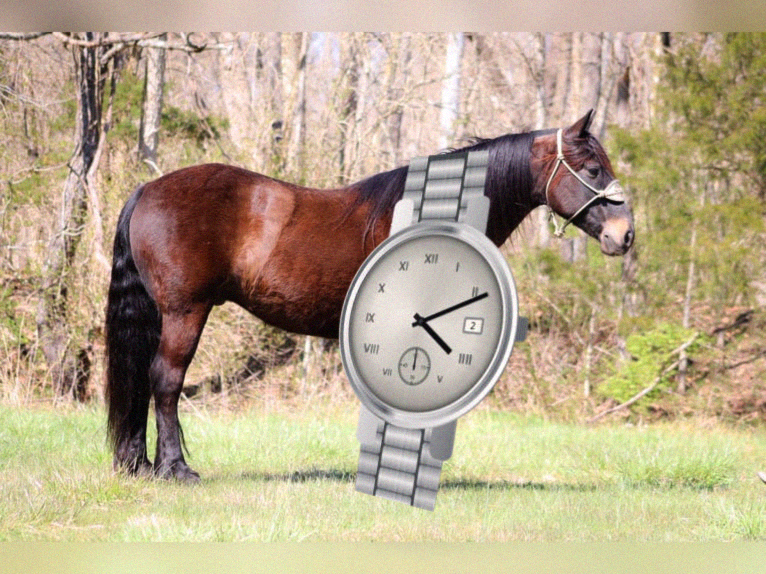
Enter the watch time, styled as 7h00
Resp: 4h11
